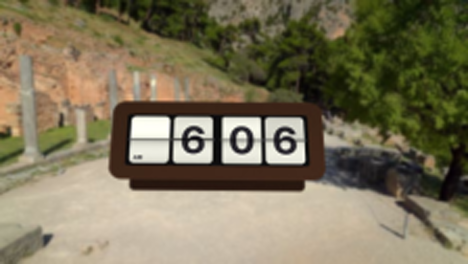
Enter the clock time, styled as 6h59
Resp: 6h06
